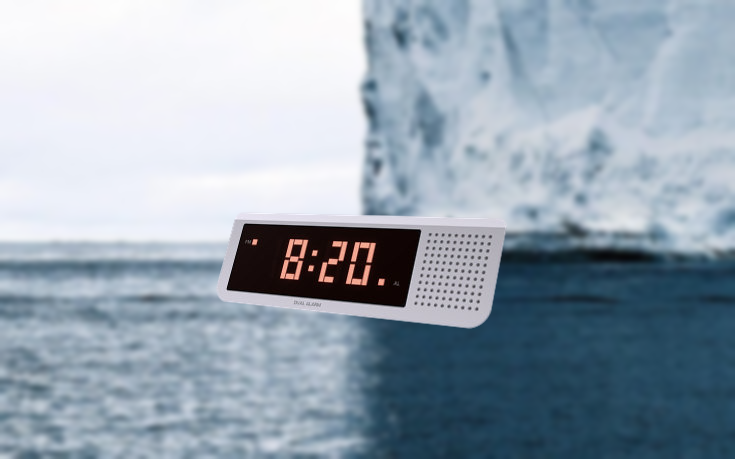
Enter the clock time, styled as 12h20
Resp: 8h20
